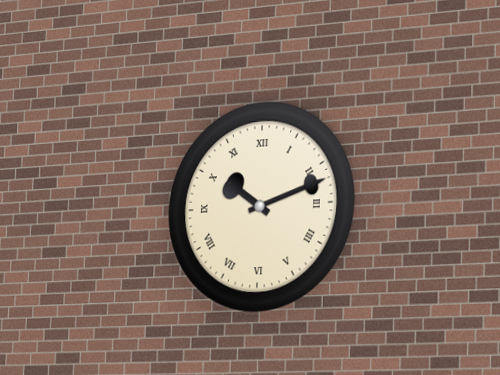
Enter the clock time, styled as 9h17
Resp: 10h12
